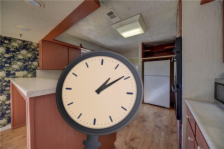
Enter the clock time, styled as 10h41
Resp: 1h09
